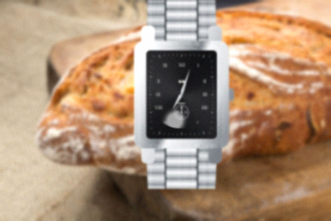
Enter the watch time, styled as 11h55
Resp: 7h03
